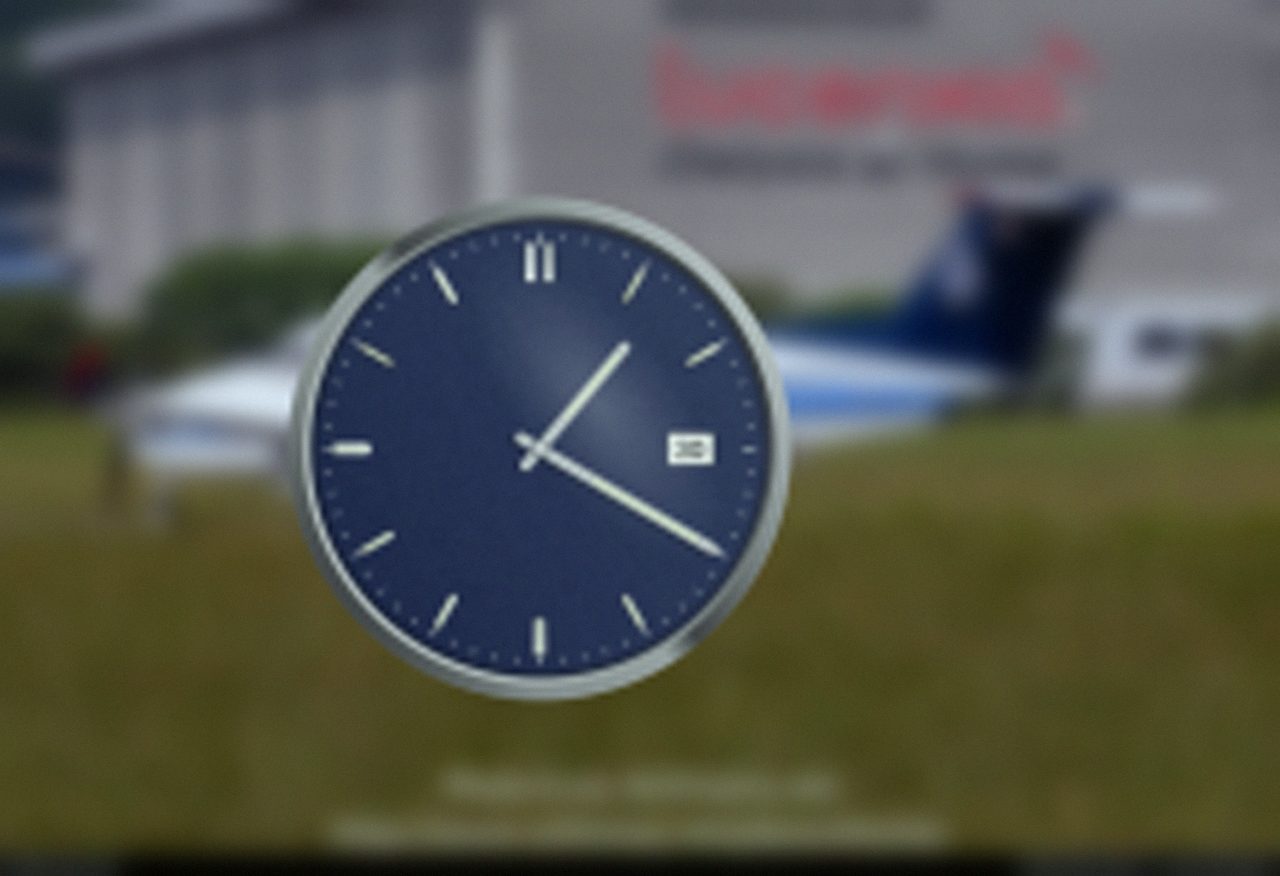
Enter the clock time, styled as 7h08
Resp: 1h20
